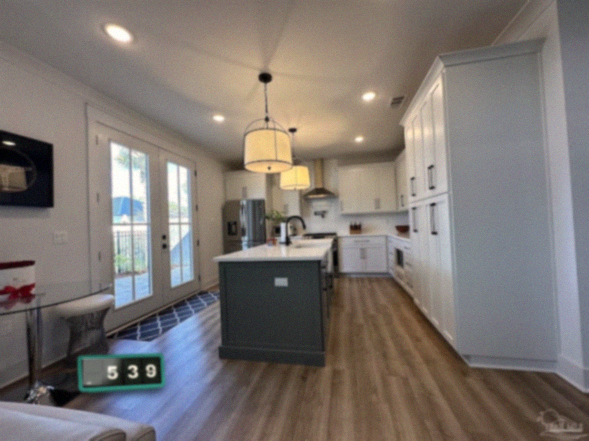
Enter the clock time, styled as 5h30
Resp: 5h39
